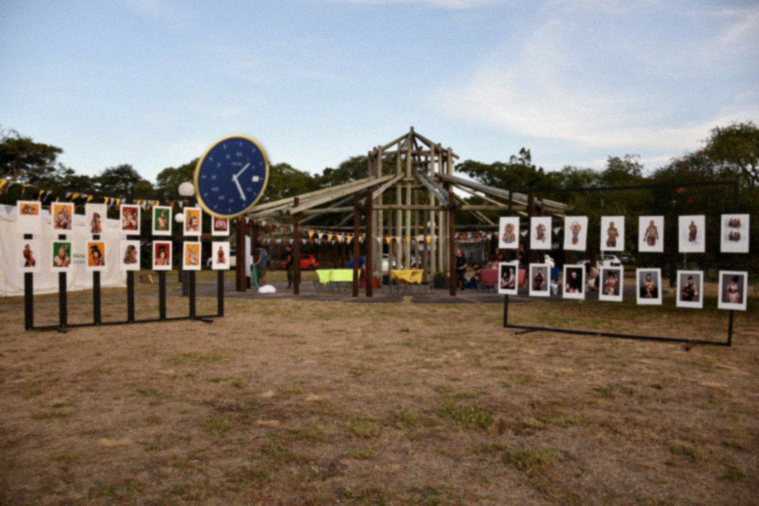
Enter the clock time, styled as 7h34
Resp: 1h24
